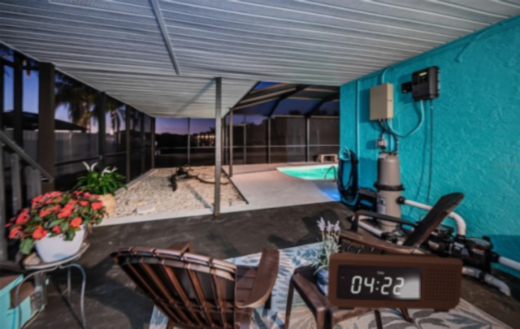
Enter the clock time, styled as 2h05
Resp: 4h22
